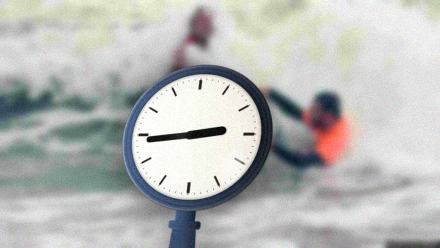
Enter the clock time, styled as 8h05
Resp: 2h44
